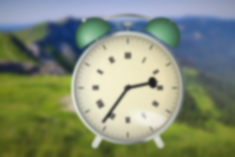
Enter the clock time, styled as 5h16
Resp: 2h36
